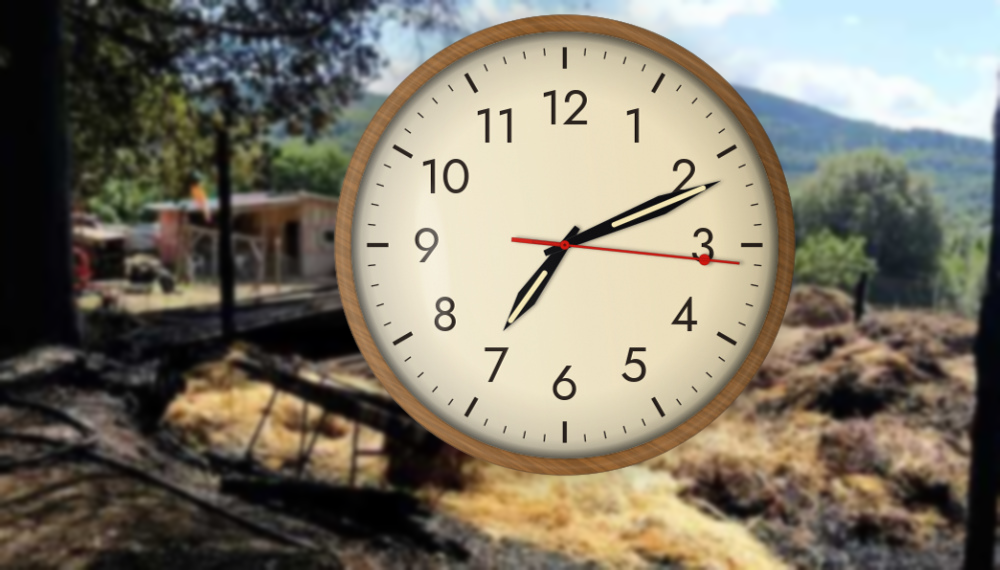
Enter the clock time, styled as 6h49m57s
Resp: 7h11m16s
